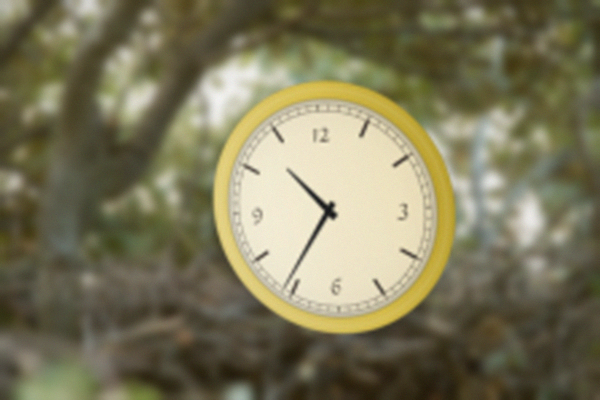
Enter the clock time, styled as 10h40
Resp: 10h36
